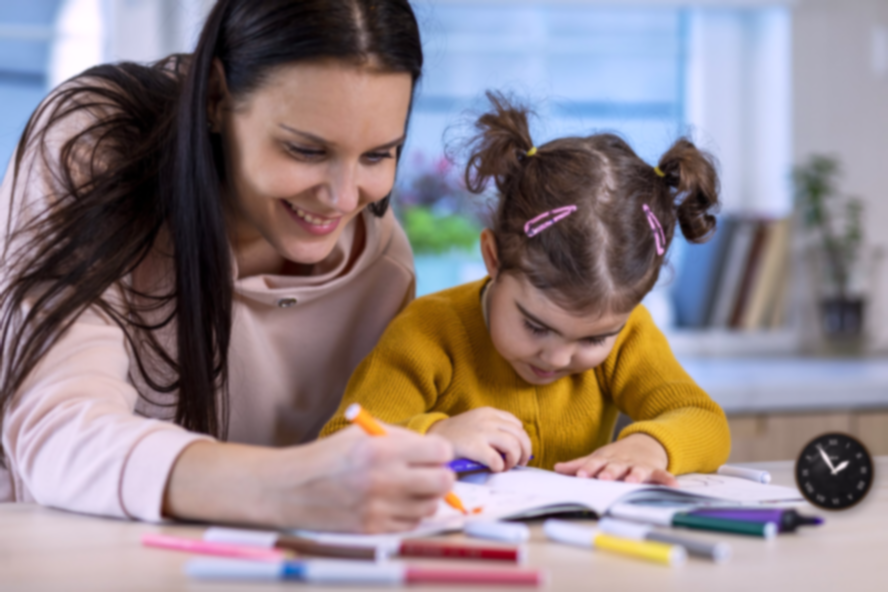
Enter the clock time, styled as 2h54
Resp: 1h55
